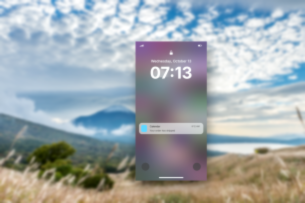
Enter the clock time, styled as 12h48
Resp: 7h13
